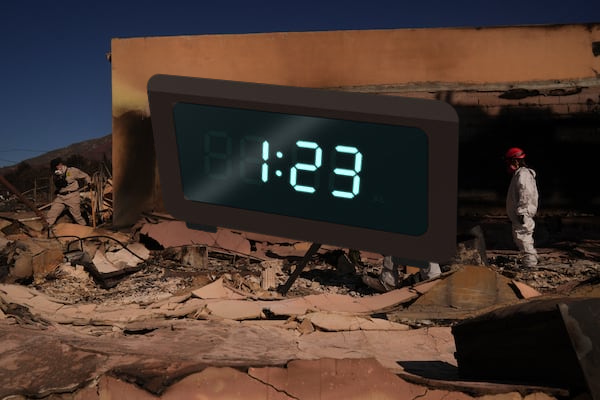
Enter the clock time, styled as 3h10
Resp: 1h23
